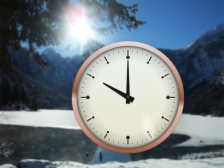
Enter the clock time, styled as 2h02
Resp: 10h00
